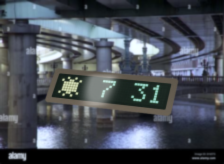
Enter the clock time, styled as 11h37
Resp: 7h31
